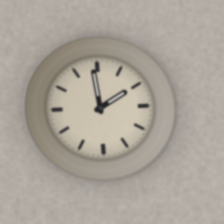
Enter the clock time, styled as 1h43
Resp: 1h59
